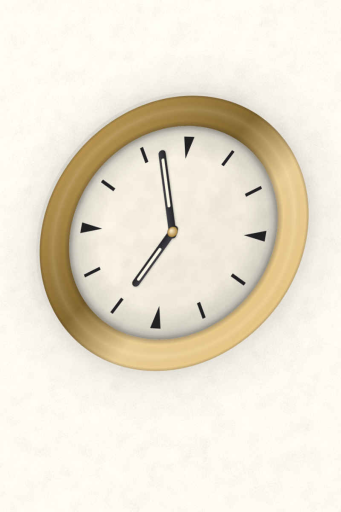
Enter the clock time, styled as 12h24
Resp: 6h57
